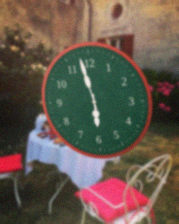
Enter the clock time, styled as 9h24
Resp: 5h58
